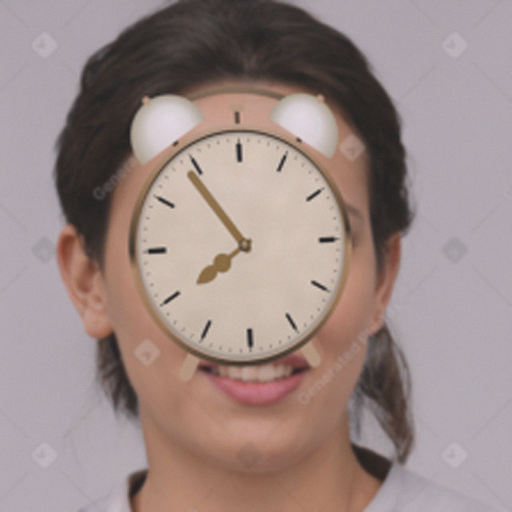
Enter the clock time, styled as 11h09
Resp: 7h54
